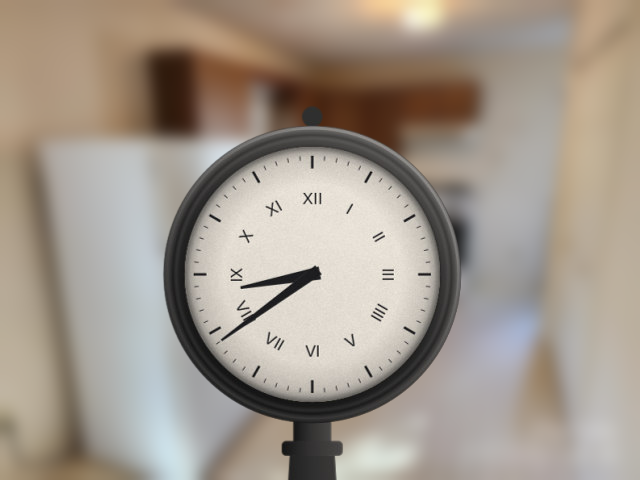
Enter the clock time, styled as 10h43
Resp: 8h39
